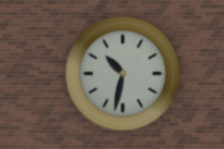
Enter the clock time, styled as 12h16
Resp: 10h32
